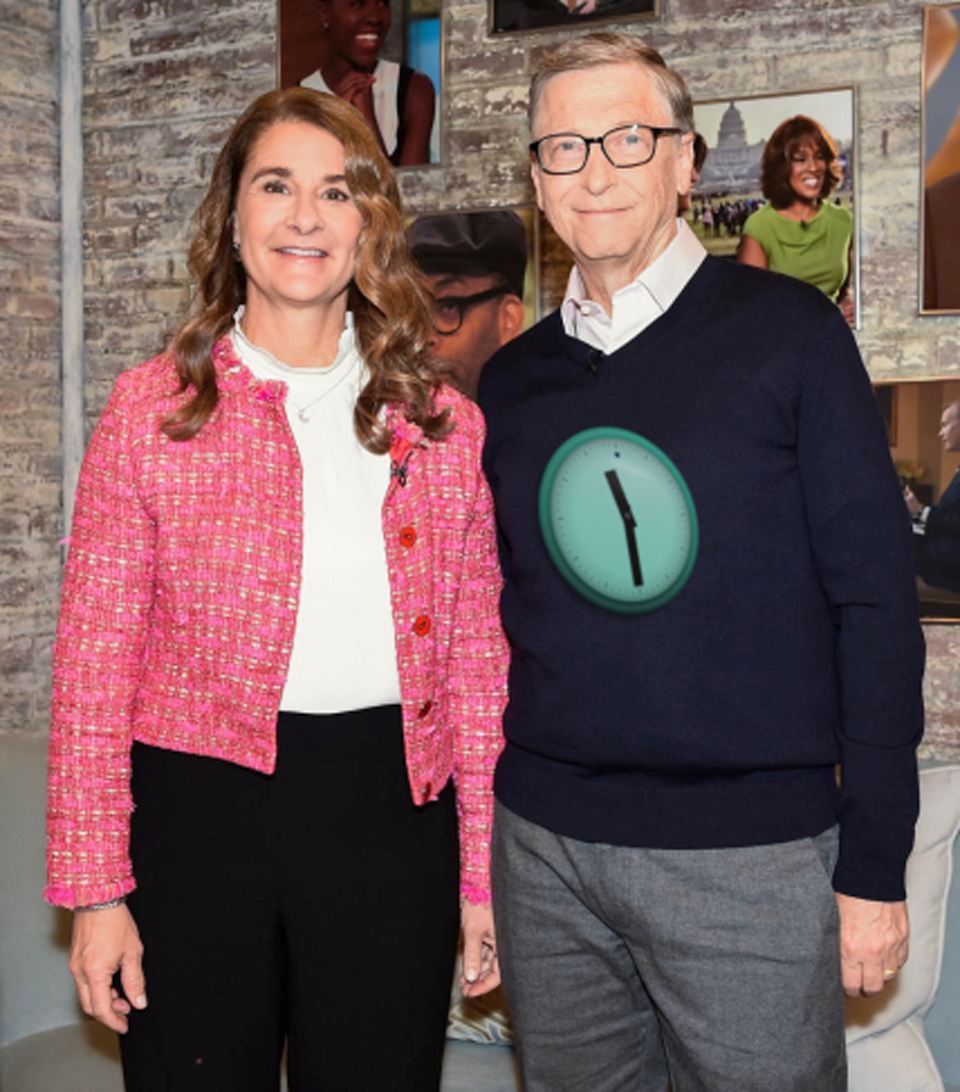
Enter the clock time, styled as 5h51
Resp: 11h30
